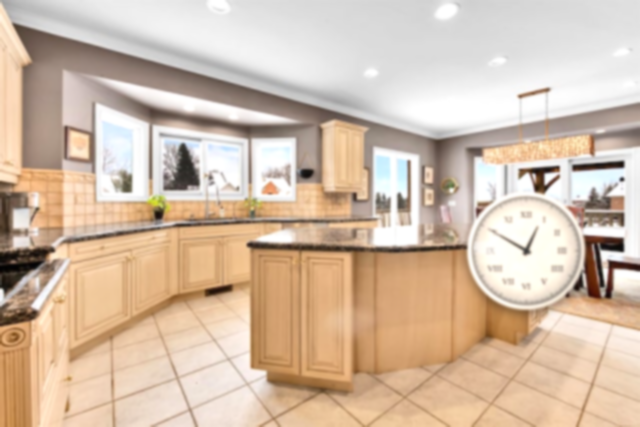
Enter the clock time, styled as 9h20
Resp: 12h50
